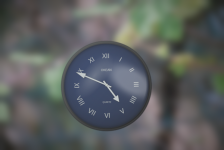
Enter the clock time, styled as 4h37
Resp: 4h49
